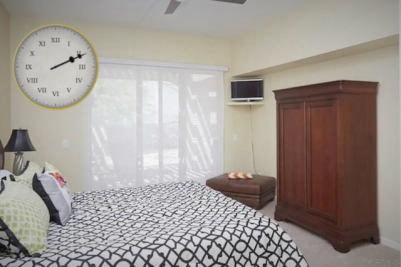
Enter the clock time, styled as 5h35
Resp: 2h11
